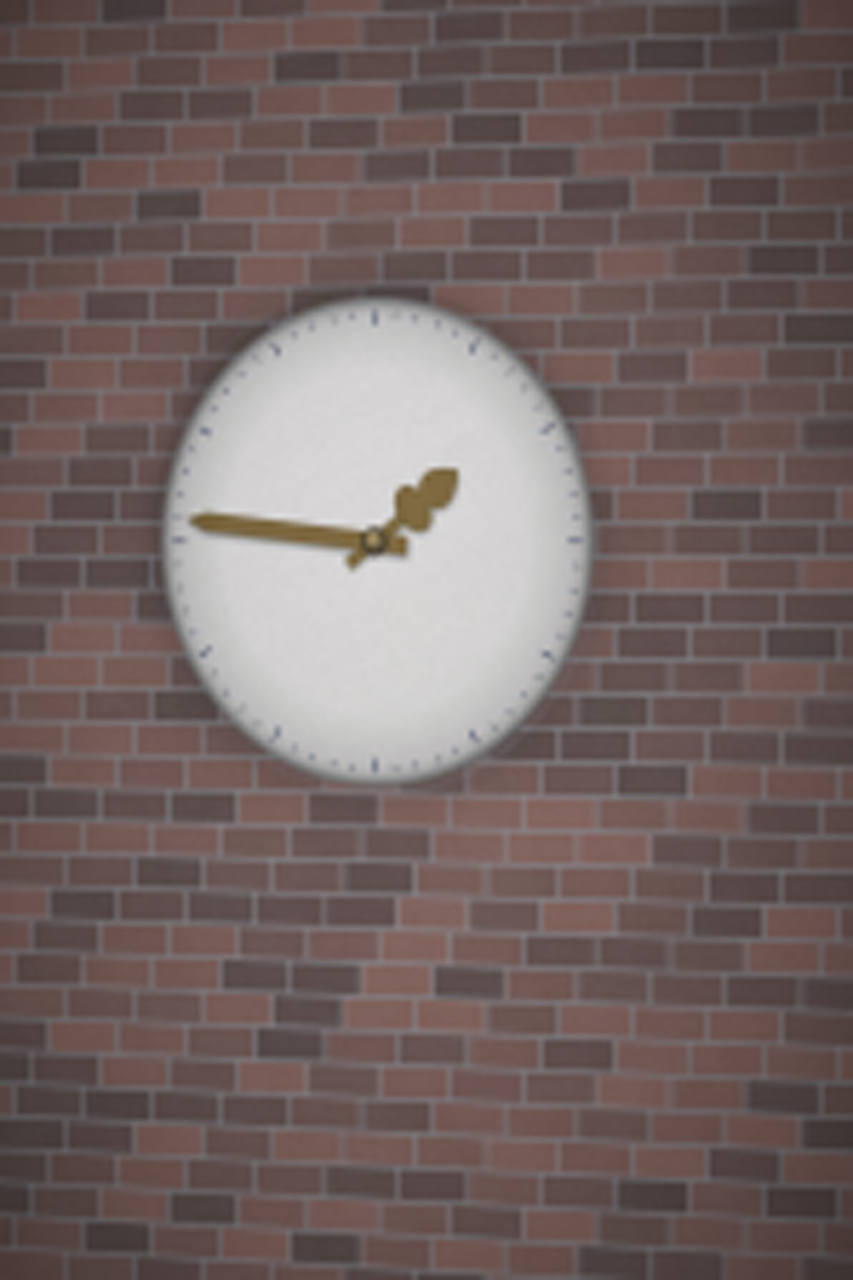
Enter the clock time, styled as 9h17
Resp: 1h46
